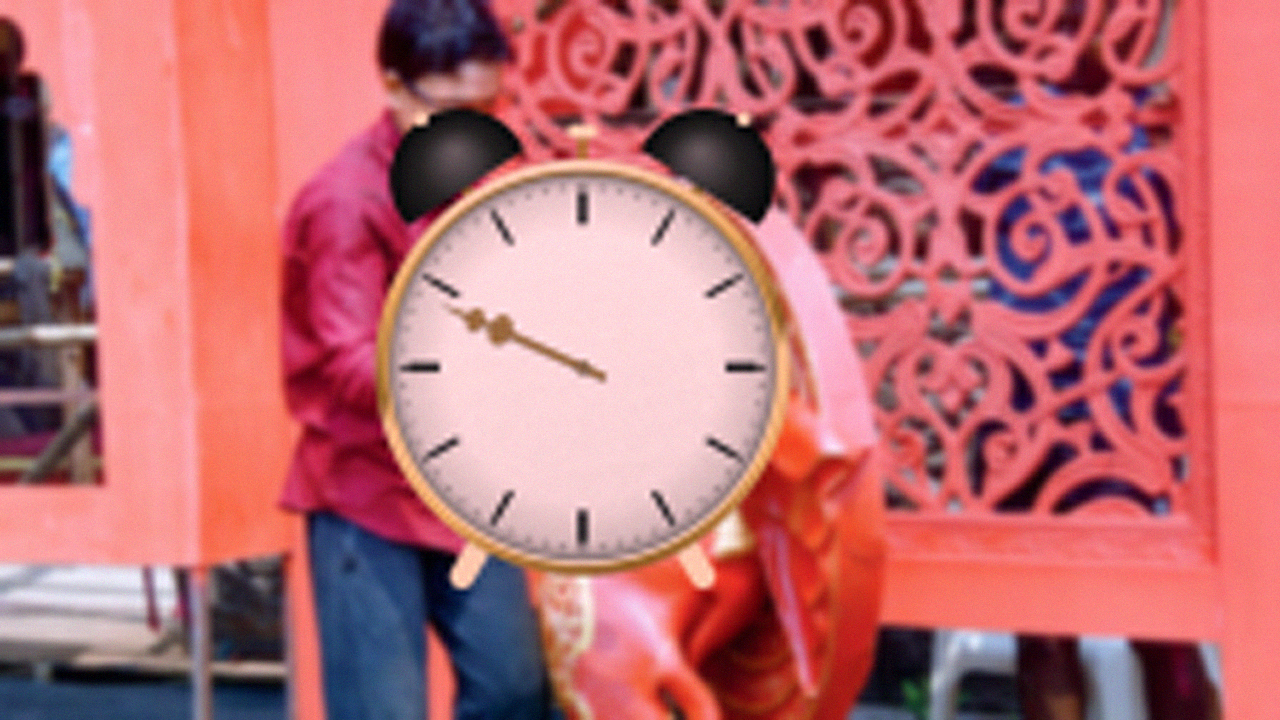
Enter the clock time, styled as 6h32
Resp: 9h49
